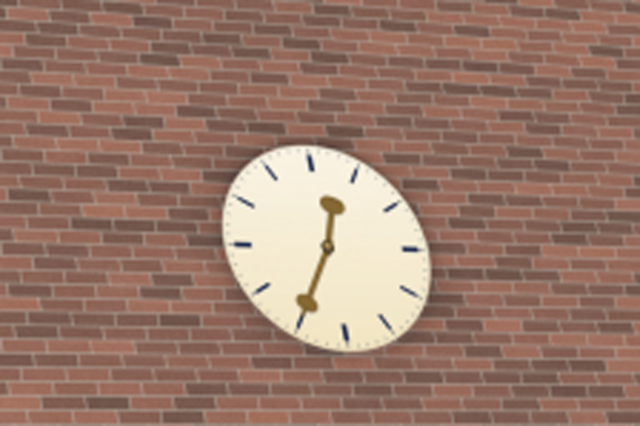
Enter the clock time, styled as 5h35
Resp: 12h35
